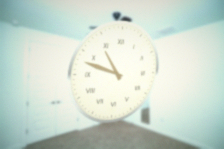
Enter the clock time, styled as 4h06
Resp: 10h48
